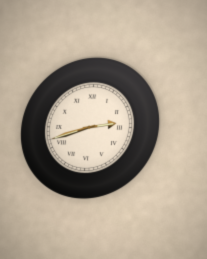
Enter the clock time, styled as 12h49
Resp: 2h42
